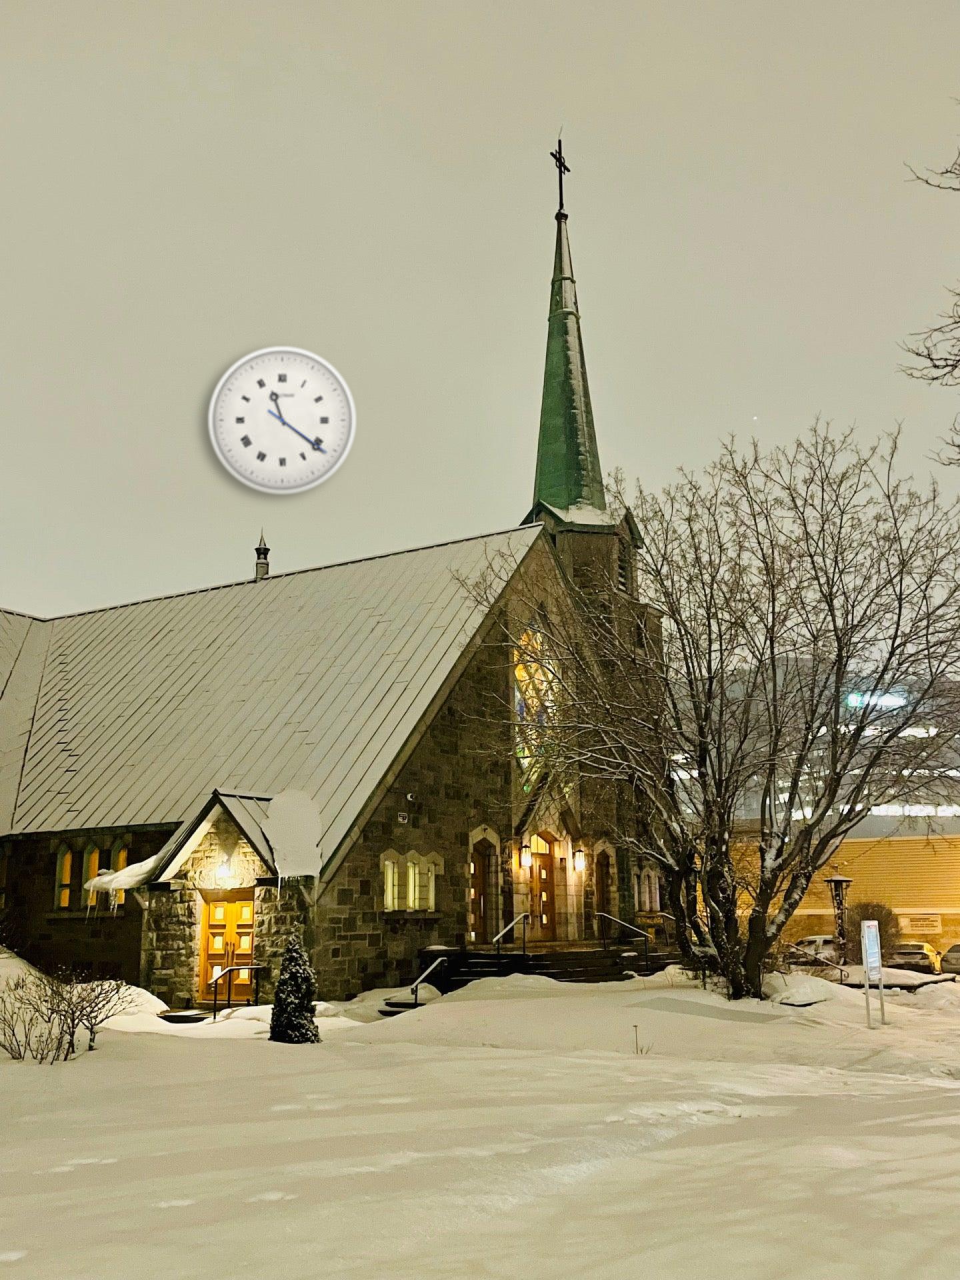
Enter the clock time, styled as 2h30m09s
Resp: 11h21m21s
